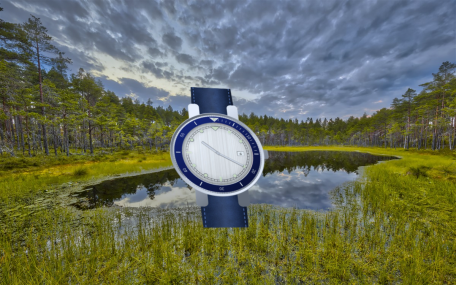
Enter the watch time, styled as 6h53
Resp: 10h20
